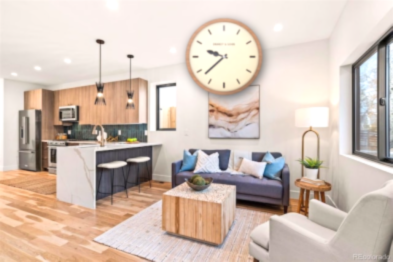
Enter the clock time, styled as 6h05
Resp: 9h38
